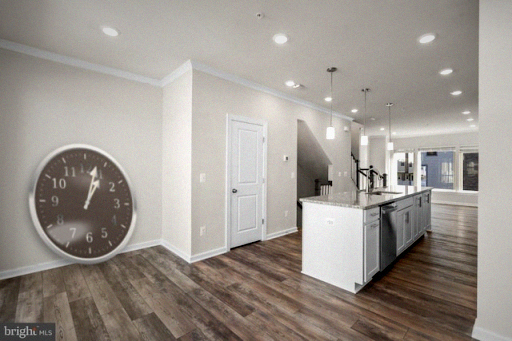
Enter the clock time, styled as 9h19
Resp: 1h03
